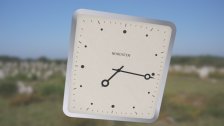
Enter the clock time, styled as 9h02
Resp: 7h16
